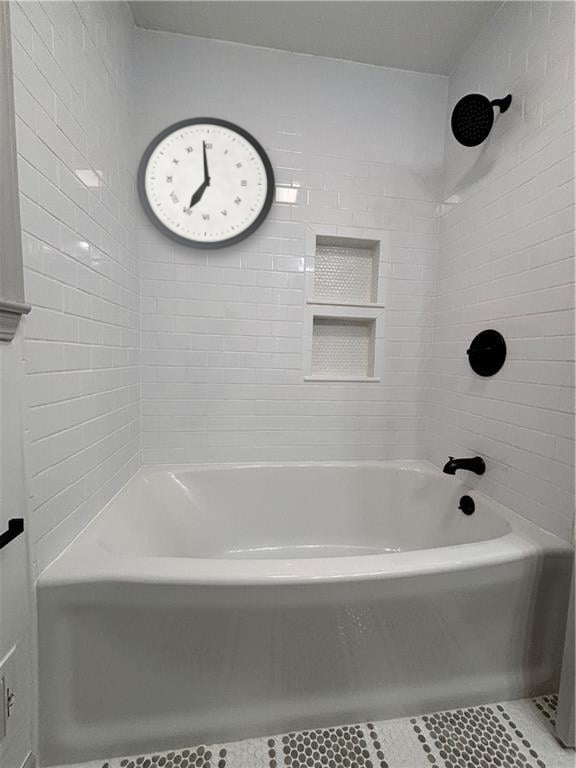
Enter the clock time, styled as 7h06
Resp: 6h59
